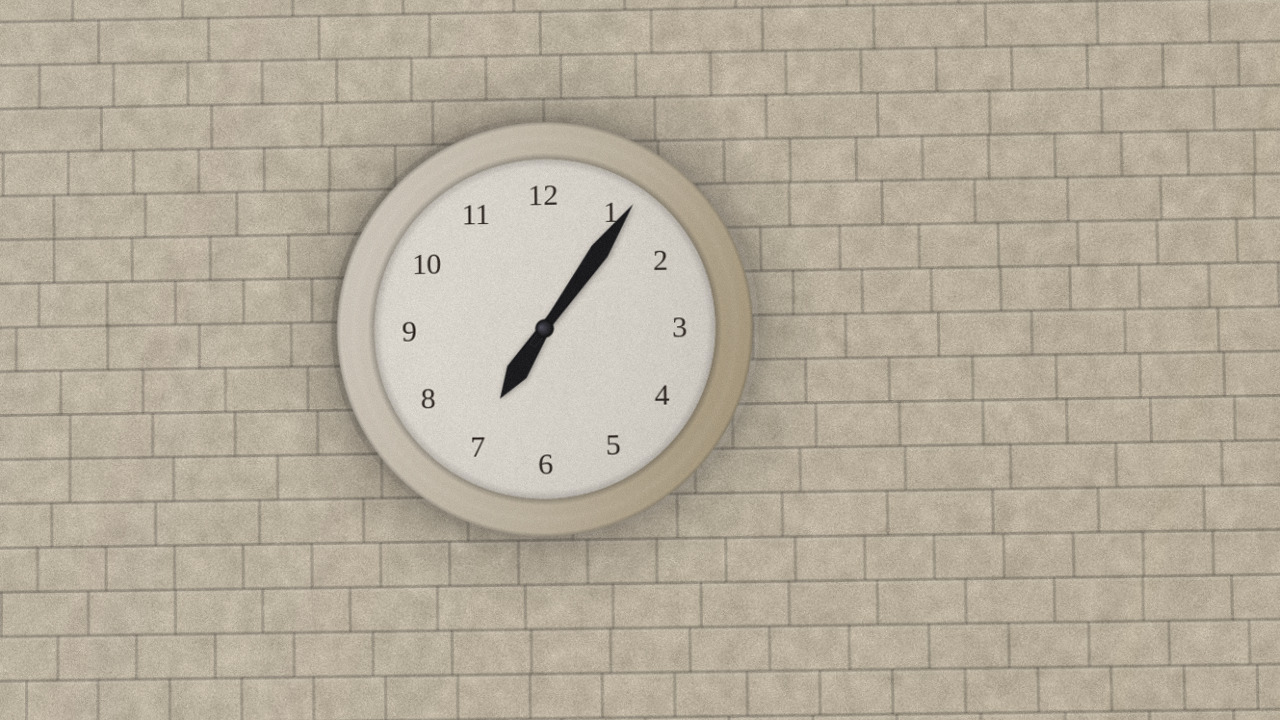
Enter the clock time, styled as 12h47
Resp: 7h06
